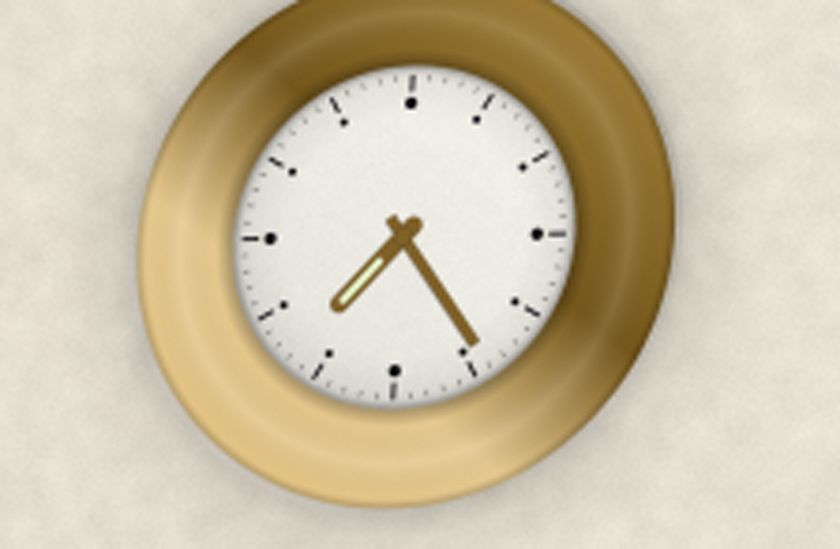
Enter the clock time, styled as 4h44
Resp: 7h24
